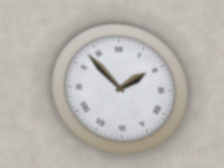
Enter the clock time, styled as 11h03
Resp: 1h53
